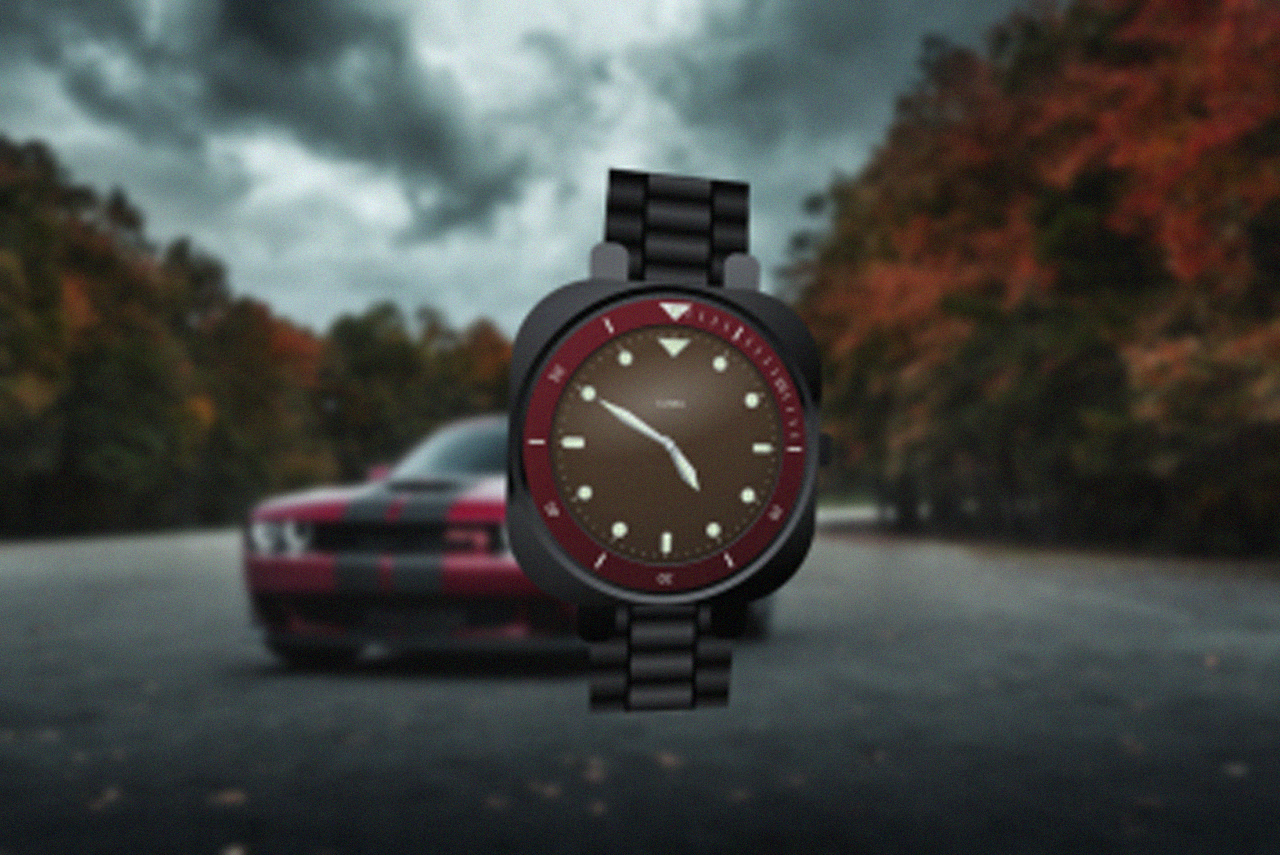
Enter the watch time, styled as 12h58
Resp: 4h50
